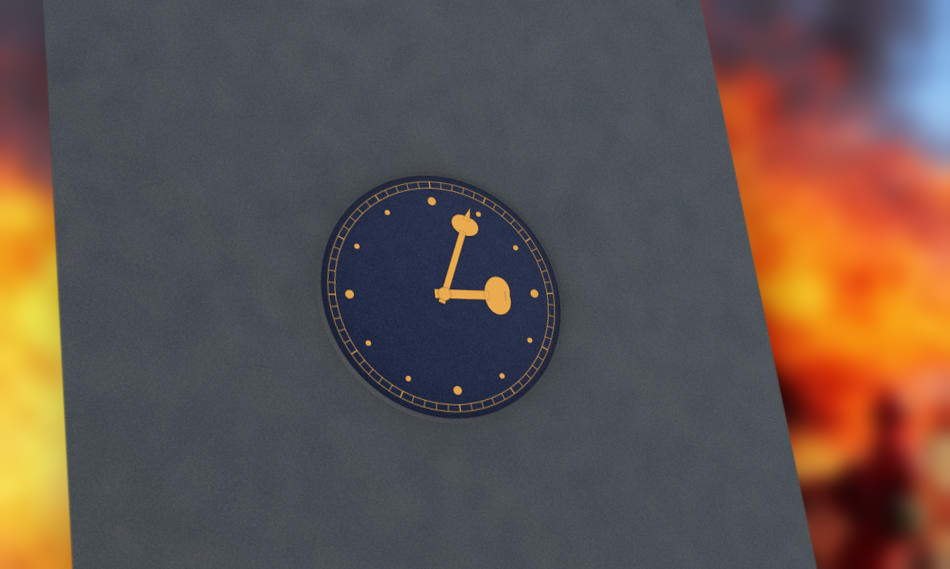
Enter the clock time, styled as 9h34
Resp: 3h04
